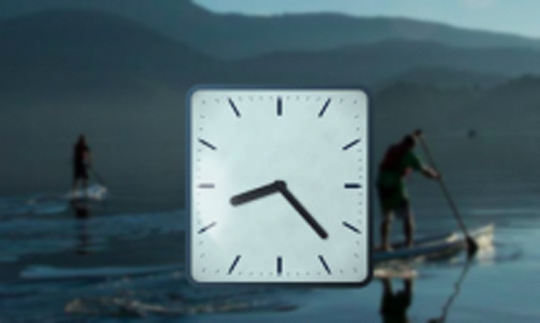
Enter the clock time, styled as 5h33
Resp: 8h23
